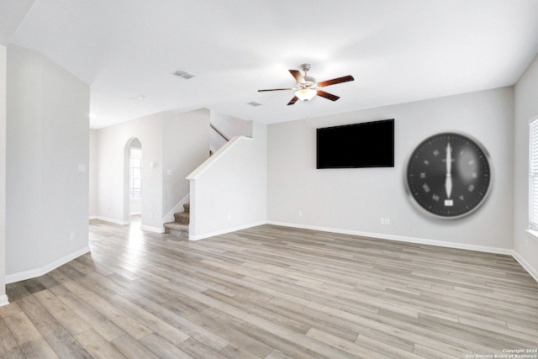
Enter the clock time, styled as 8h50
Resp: 6h00
